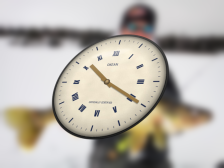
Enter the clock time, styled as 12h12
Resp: 10h20
